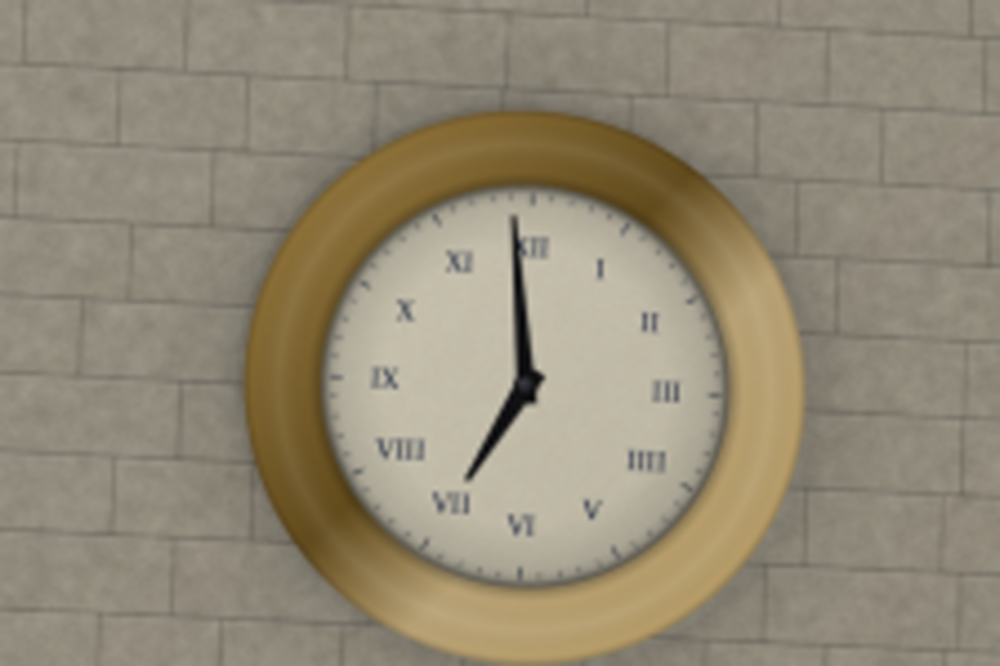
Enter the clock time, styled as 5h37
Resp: 6h59
